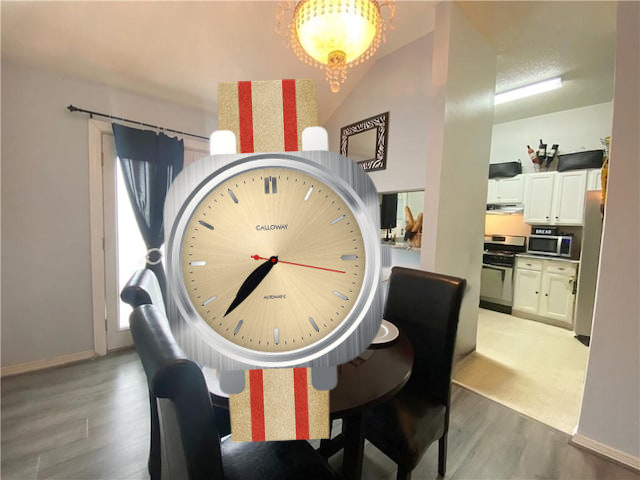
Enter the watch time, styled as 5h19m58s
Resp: 7h37m17s
